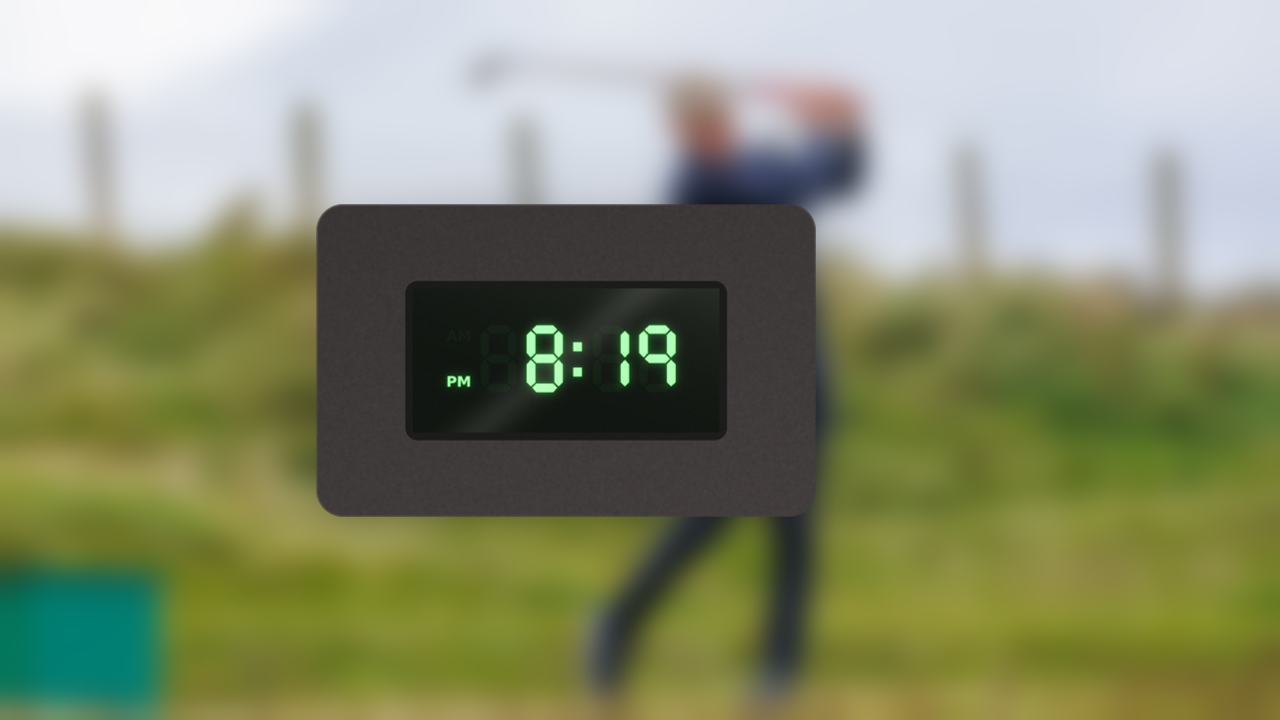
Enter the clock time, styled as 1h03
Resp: 8h19
